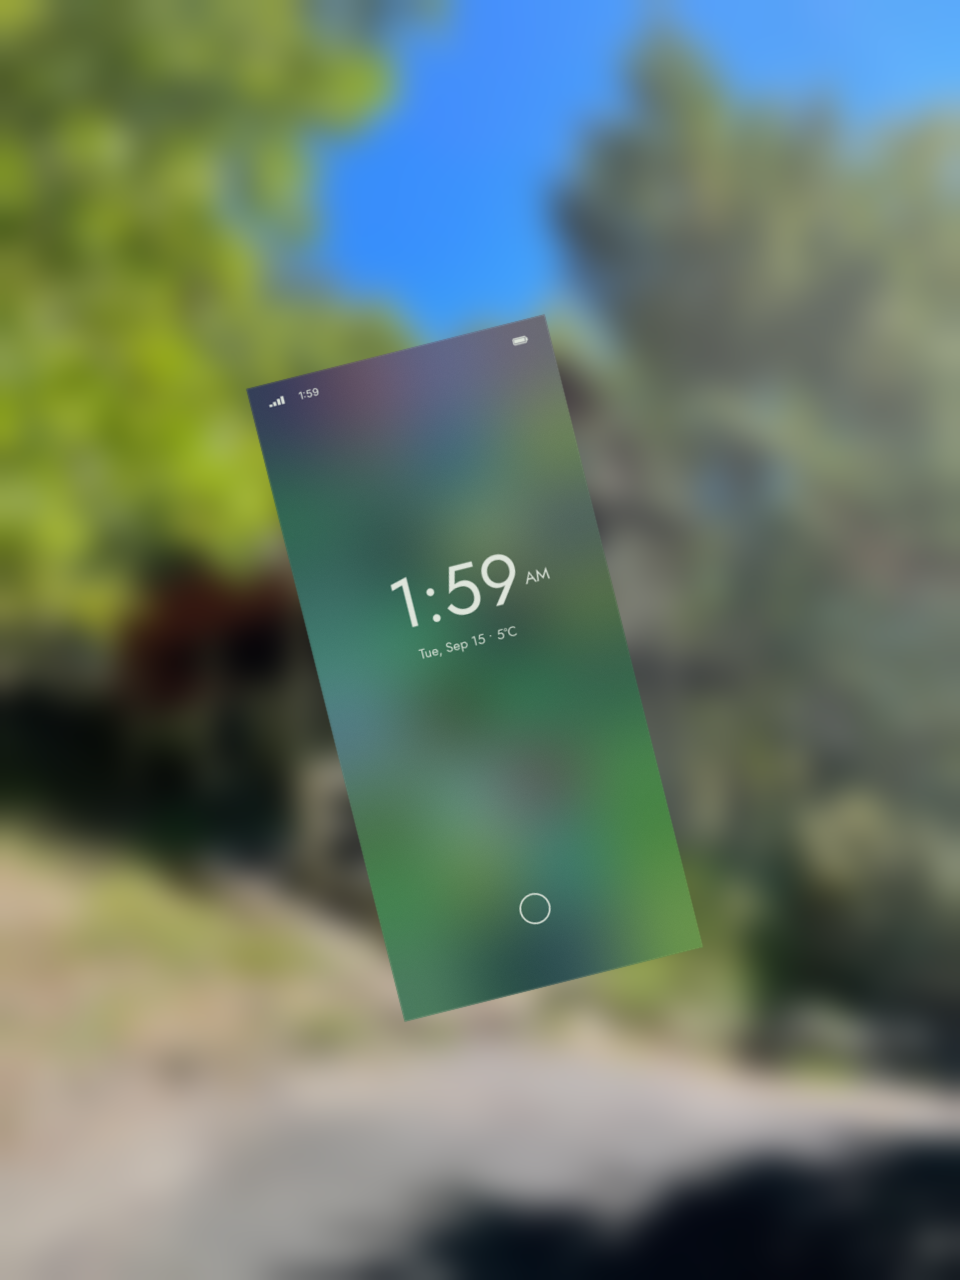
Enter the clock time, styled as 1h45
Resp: 1h59
